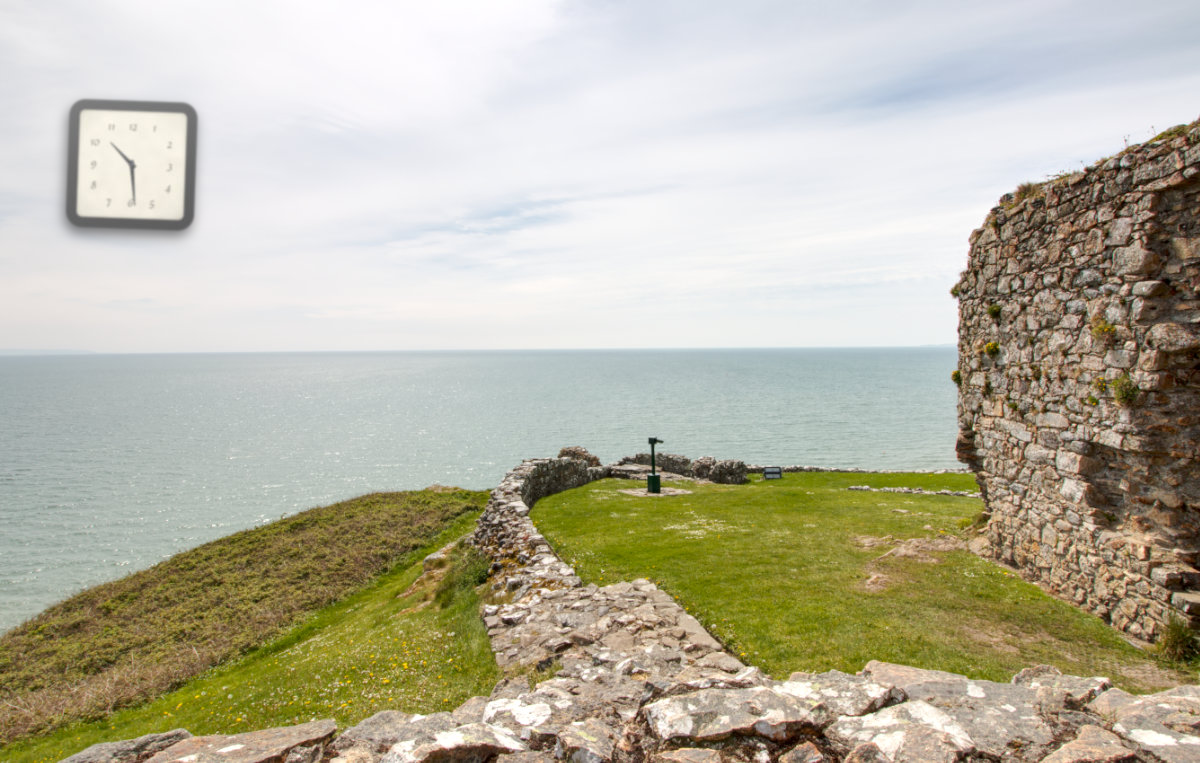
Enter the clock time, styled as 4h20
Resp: 10h29
